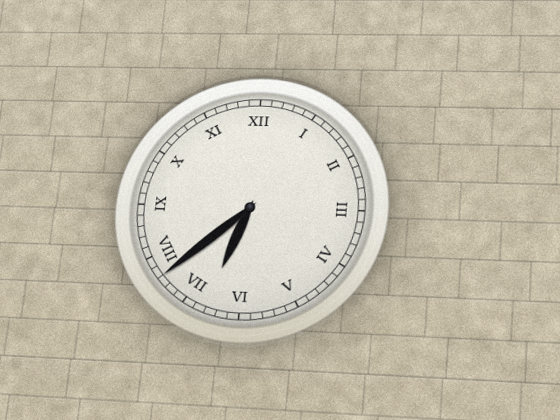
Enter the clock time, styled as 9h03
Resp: 6h38
